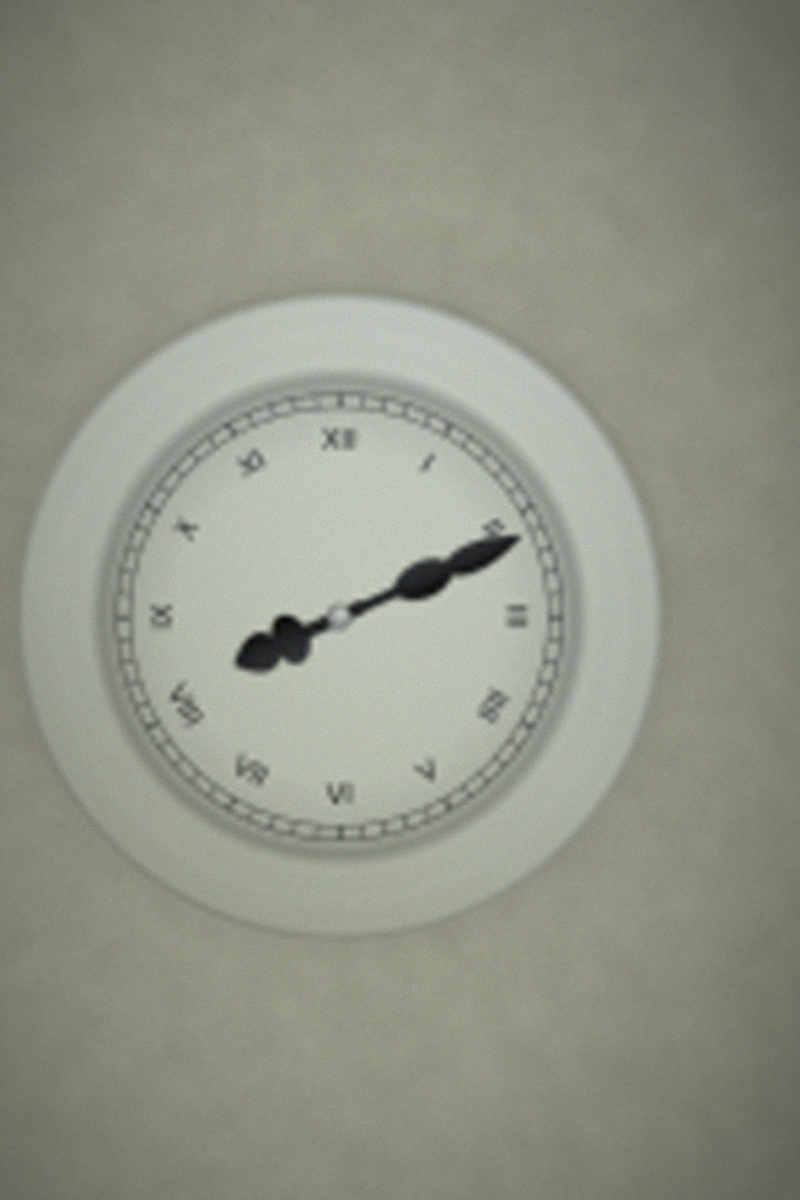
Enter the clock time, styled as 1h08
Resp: 8h11
